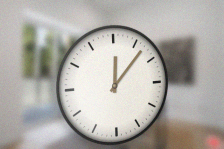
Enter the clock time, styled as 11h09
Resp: 12h07
